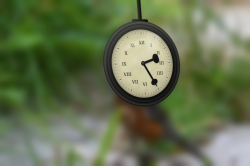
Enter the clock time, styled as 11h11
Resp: 2h25
